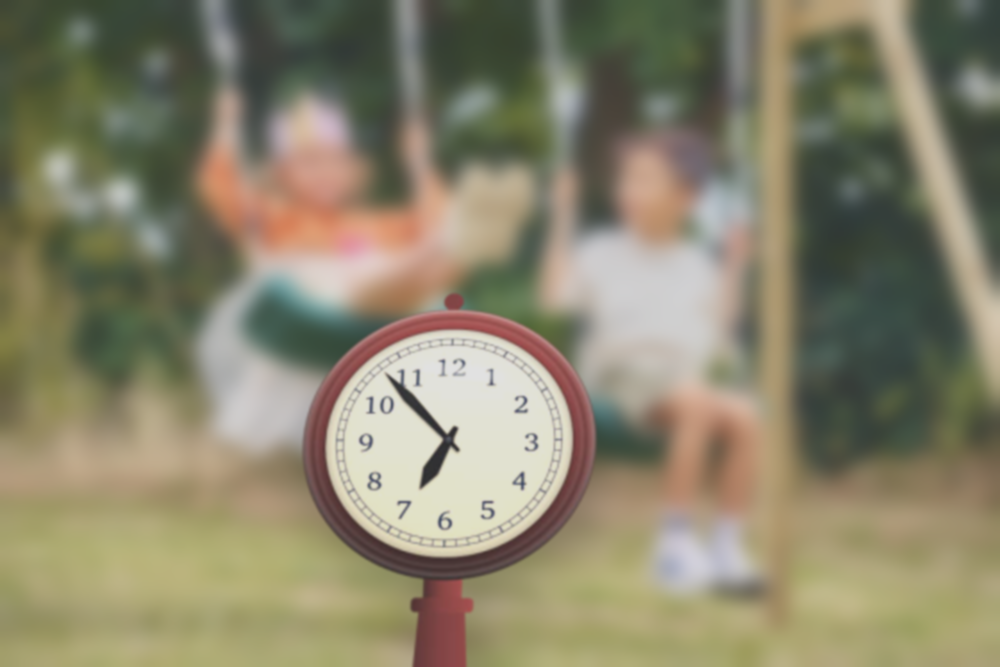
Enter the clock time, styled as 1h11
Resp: 6h53
